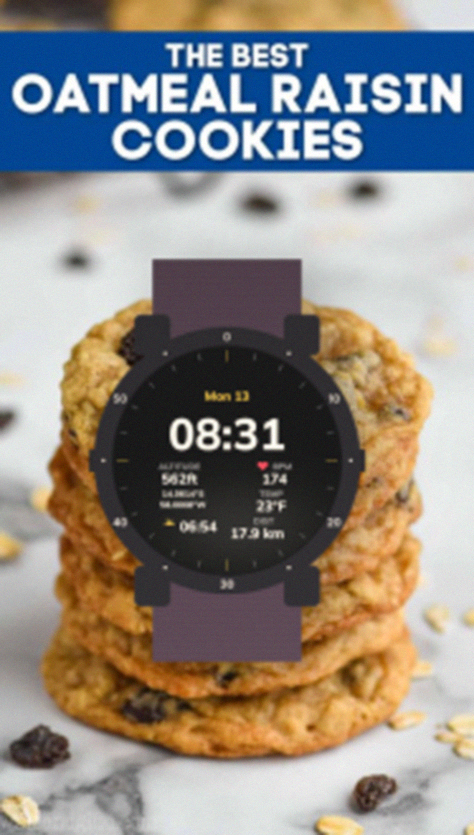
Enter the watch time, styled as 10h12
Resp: 8h31
